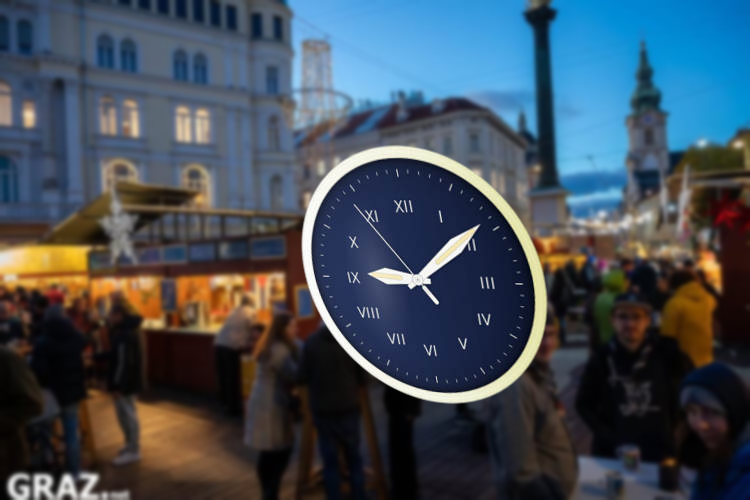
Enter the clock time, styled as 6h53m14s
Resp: 9h08m54s
